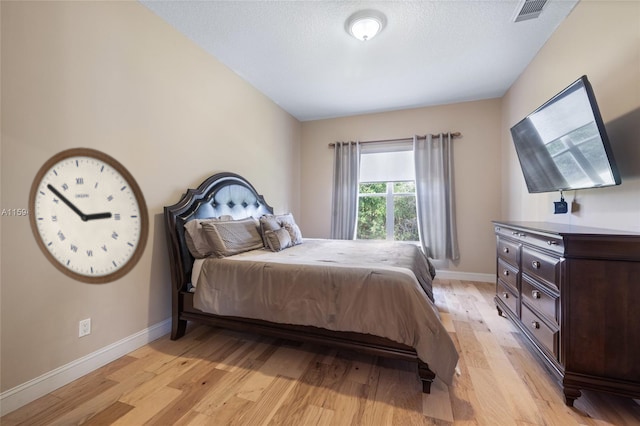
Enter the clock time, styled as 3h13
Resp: 2h52
